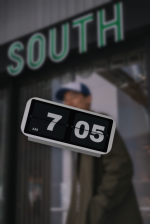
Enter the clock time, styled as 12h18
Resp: 7h05
